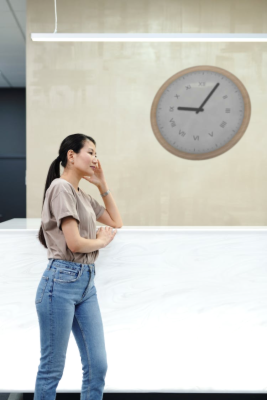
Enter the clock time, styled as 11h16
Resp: 9h05
